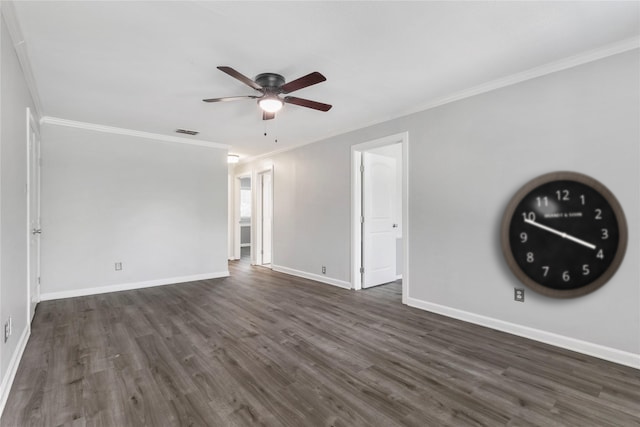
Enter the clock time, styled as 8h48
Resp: 3h49
